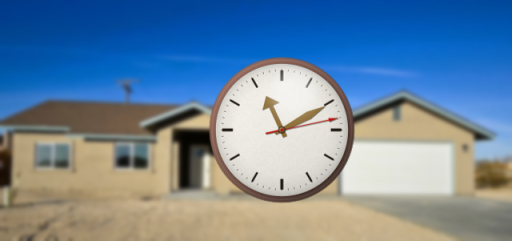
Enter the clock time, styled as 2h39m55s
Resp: 11h10m13s
